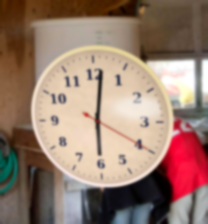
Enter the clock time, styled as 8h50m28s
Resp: 6h01m20s
